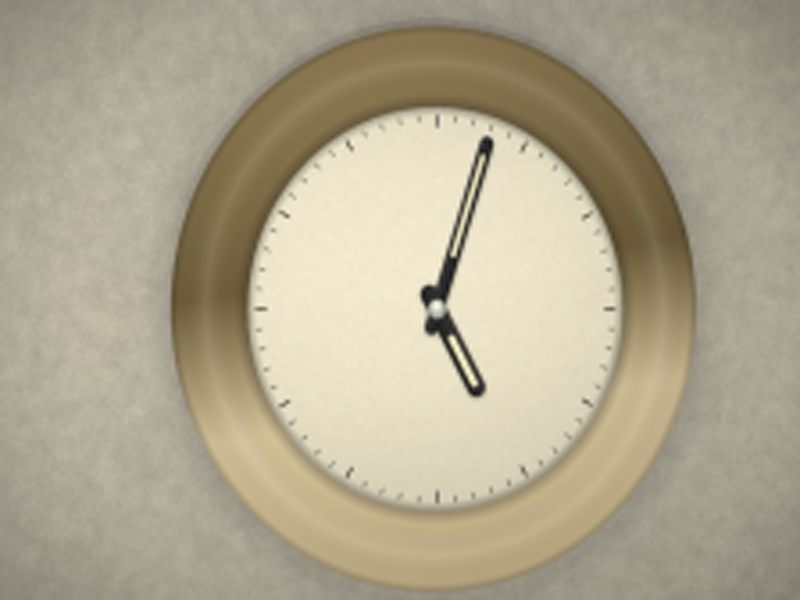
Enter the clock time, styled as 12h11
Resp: 5h03
